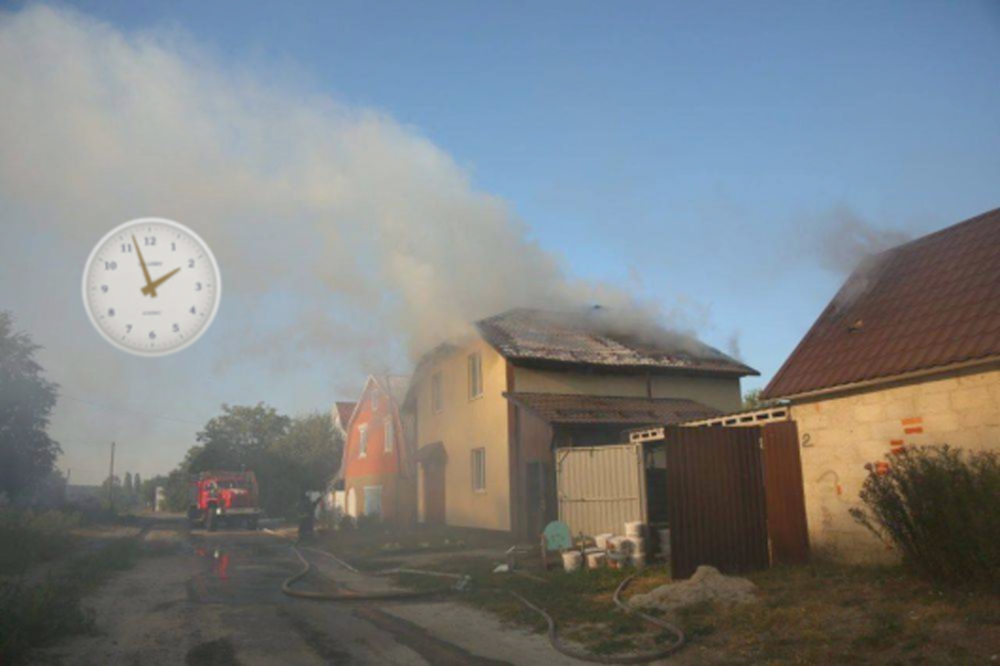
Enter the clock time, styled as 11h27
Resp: 1h57
